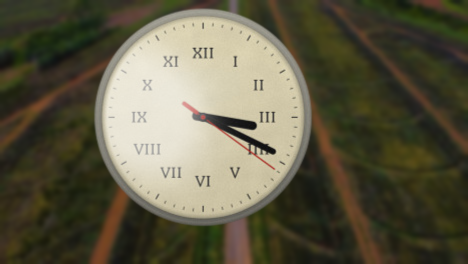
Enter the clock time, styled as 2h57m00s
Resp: 3h19m21s
